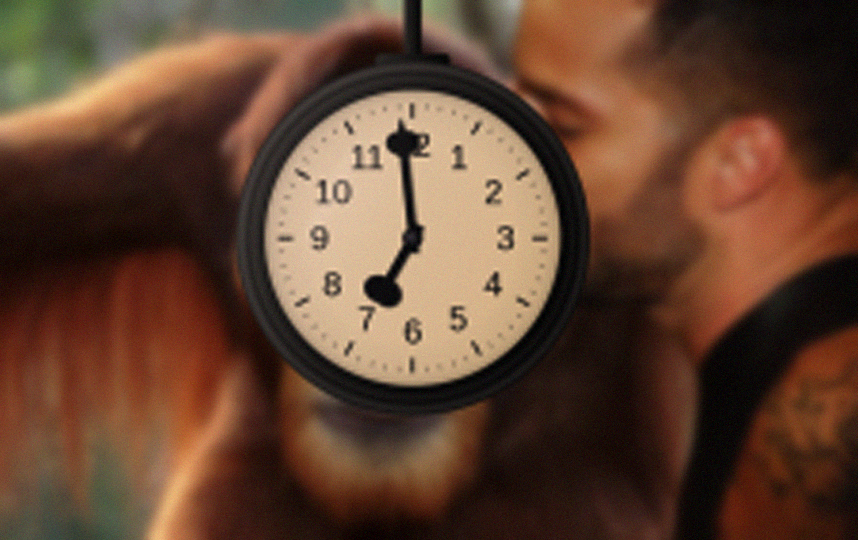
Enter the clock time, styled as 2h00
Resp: 6h59
